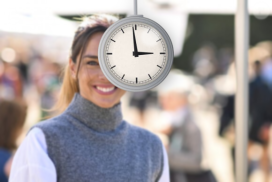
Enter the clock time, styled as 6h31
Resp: 2h59
